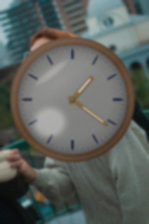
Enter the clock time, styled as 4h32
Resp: 1h21
